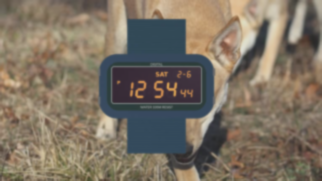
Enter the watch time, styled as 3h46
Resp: 12h54
